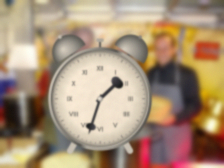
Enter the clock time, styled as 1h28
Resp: 1h33
